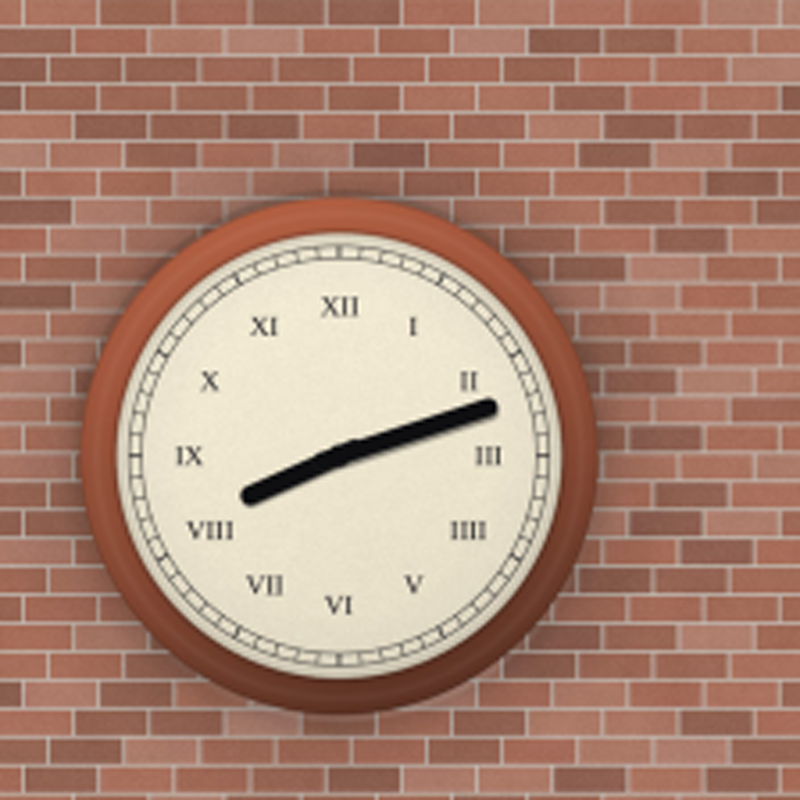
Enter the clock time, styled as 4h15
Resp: 8h12
